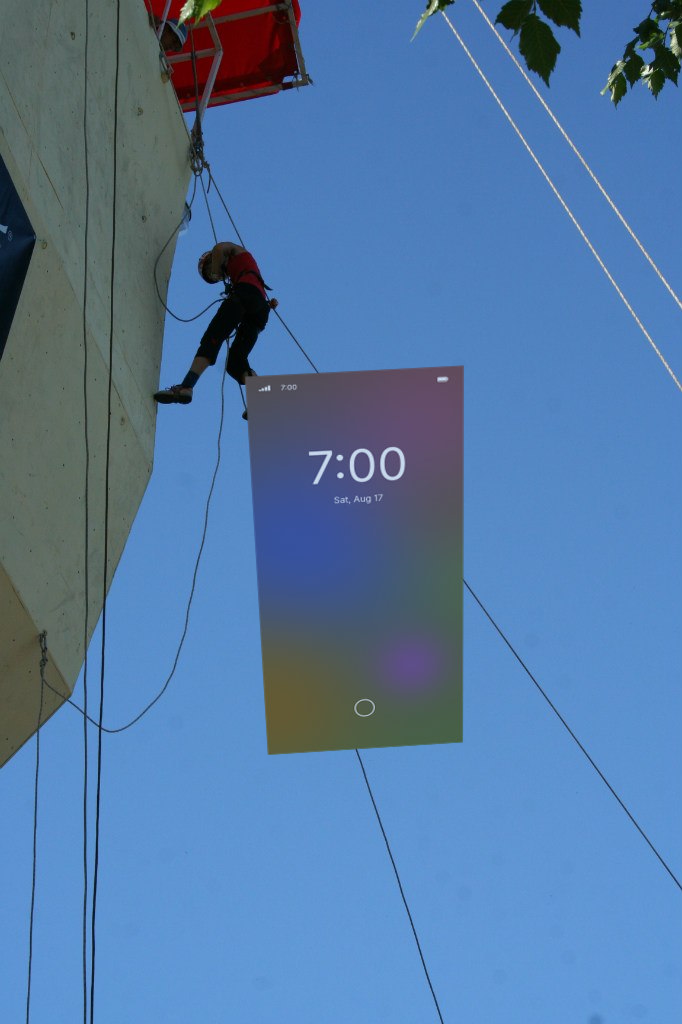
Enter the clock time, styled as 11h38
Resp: 7h00
